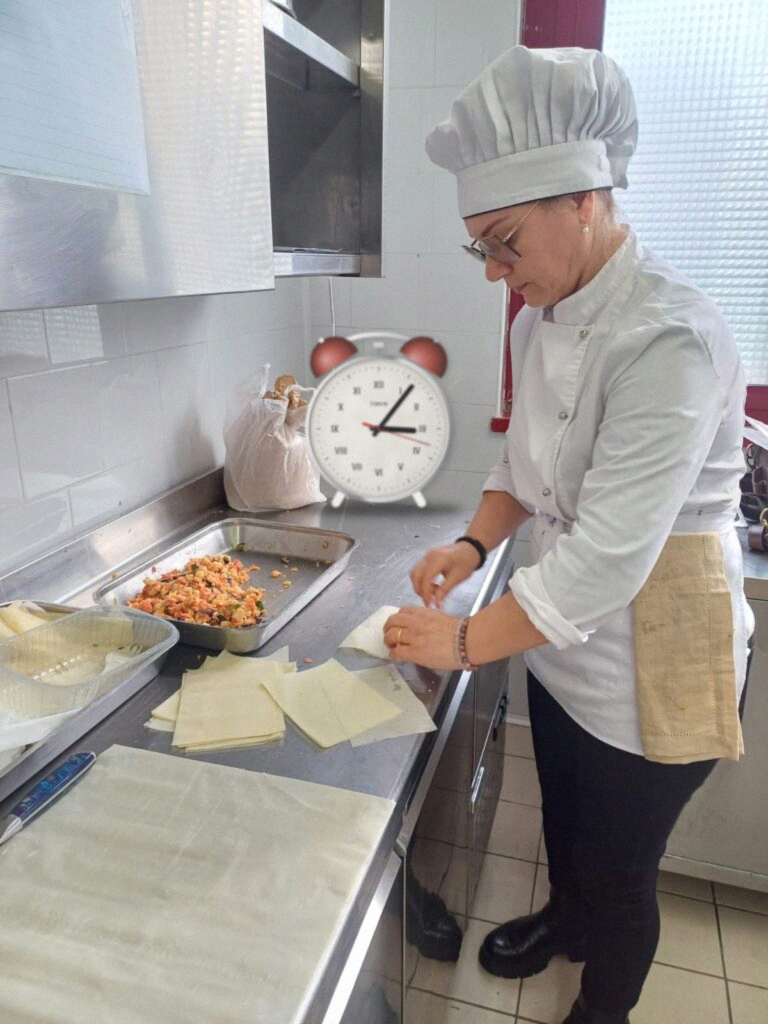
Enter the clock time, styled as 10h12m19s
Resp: 3h06m18s
